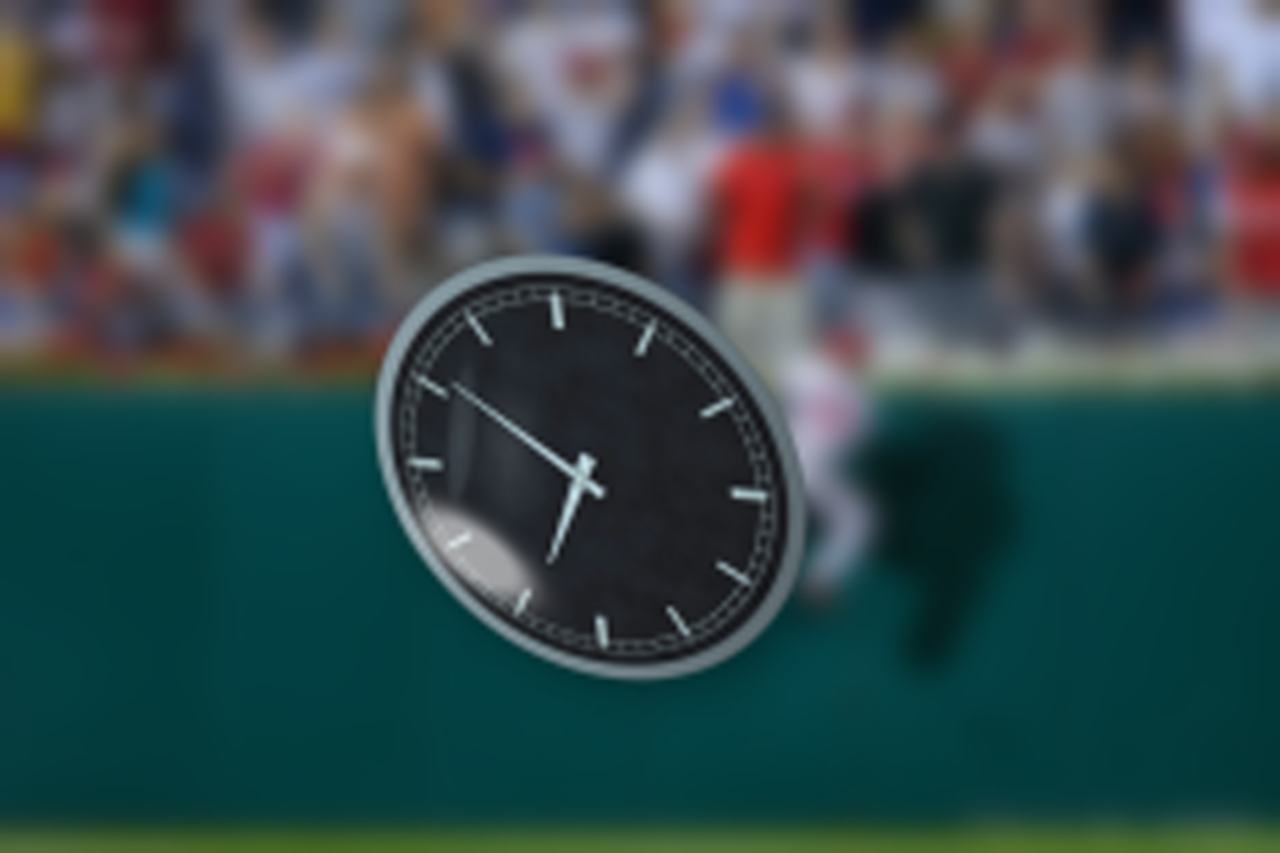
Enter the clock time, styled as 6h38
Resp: 6h51
